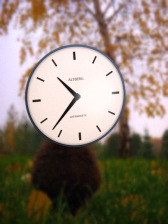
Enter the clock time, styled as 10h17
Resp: 10h37
